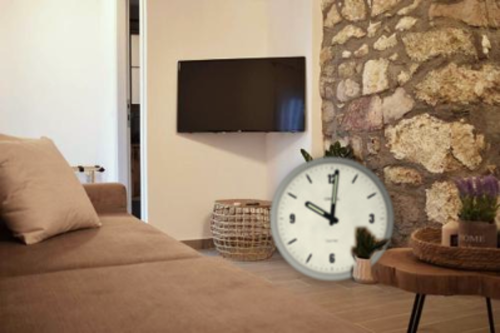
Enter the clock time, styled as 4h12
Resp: 10h01
